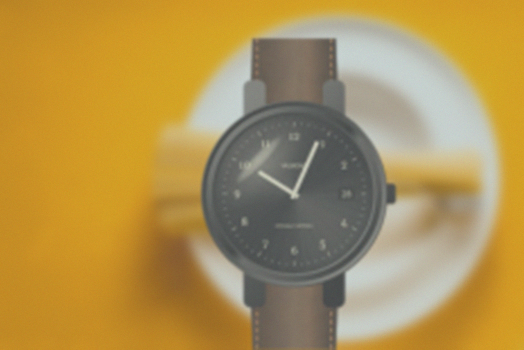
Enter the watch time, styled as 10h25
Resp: 10h04
